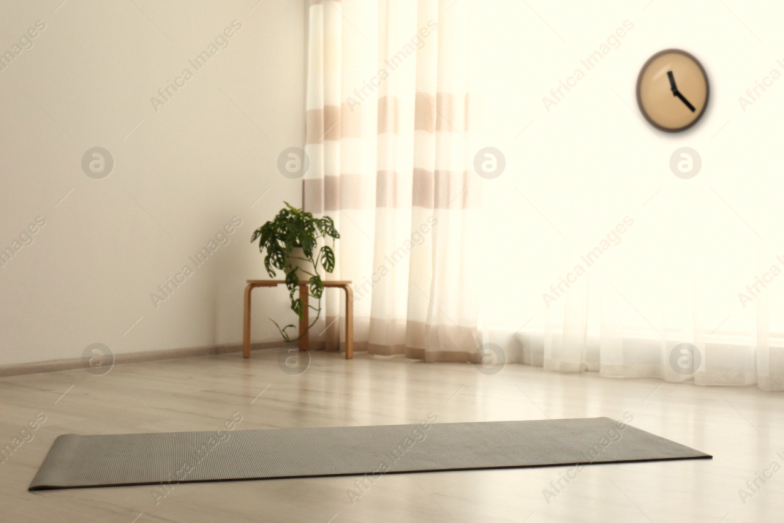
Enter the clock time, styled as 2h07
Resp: 11h22
